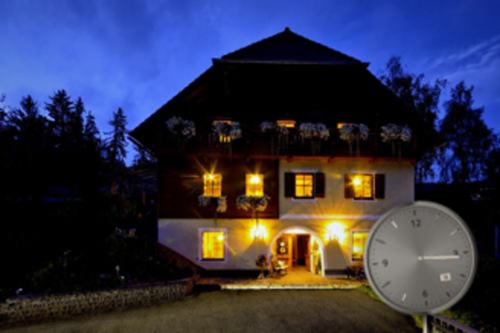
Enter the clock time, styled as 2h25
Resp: 3h16
